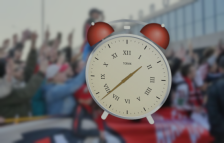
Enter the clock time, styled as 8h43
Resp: 1h38
